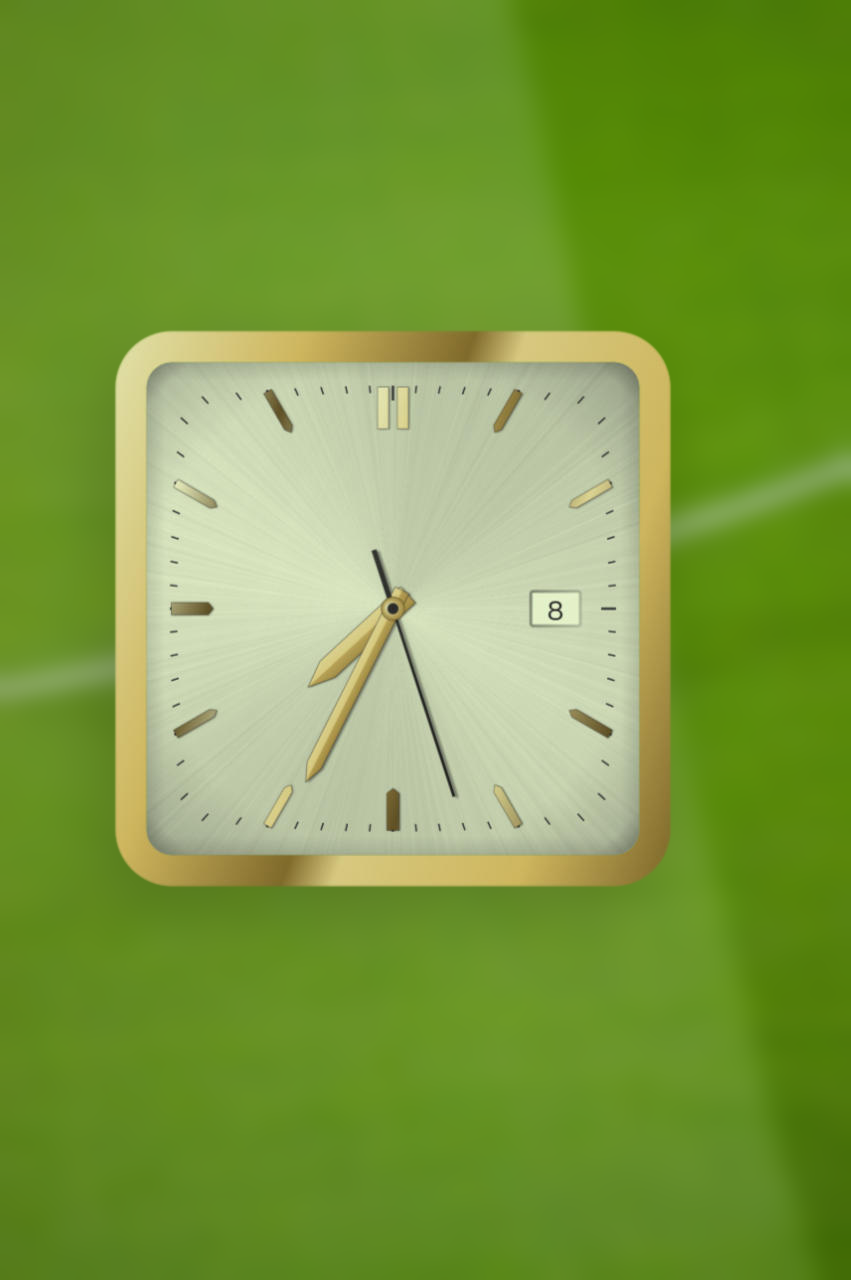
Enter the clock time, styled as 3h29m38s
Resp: 7h34m27s
